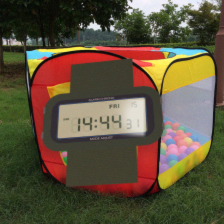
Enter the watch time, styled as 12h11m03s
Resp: 14h44m31s
